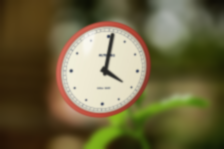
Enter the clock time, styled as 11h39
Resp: 4h01
